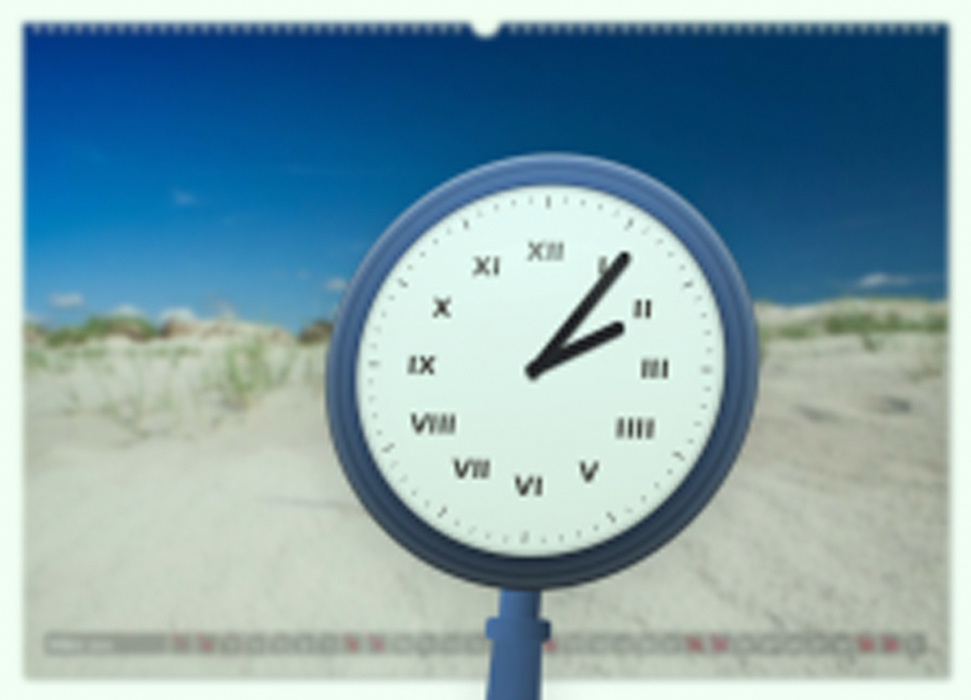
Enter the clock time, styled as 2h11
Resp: 2h06
